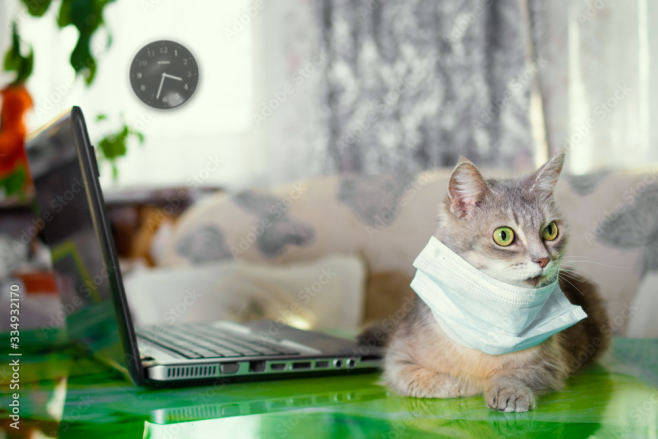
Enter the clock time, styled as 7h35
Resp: 3h33
